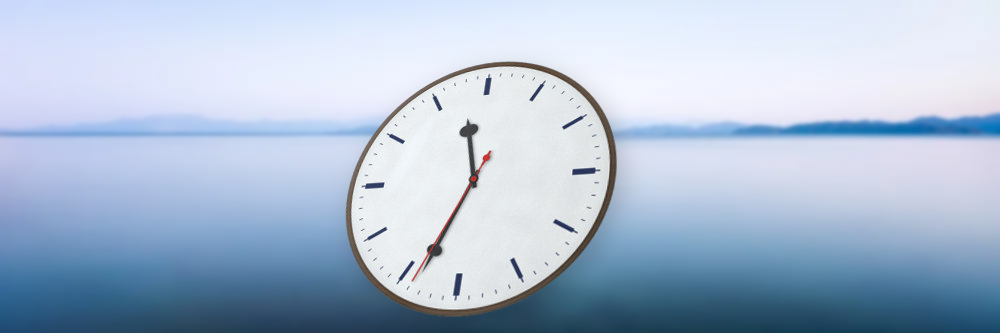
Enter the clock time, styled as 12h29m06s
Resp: 11h33m34s
